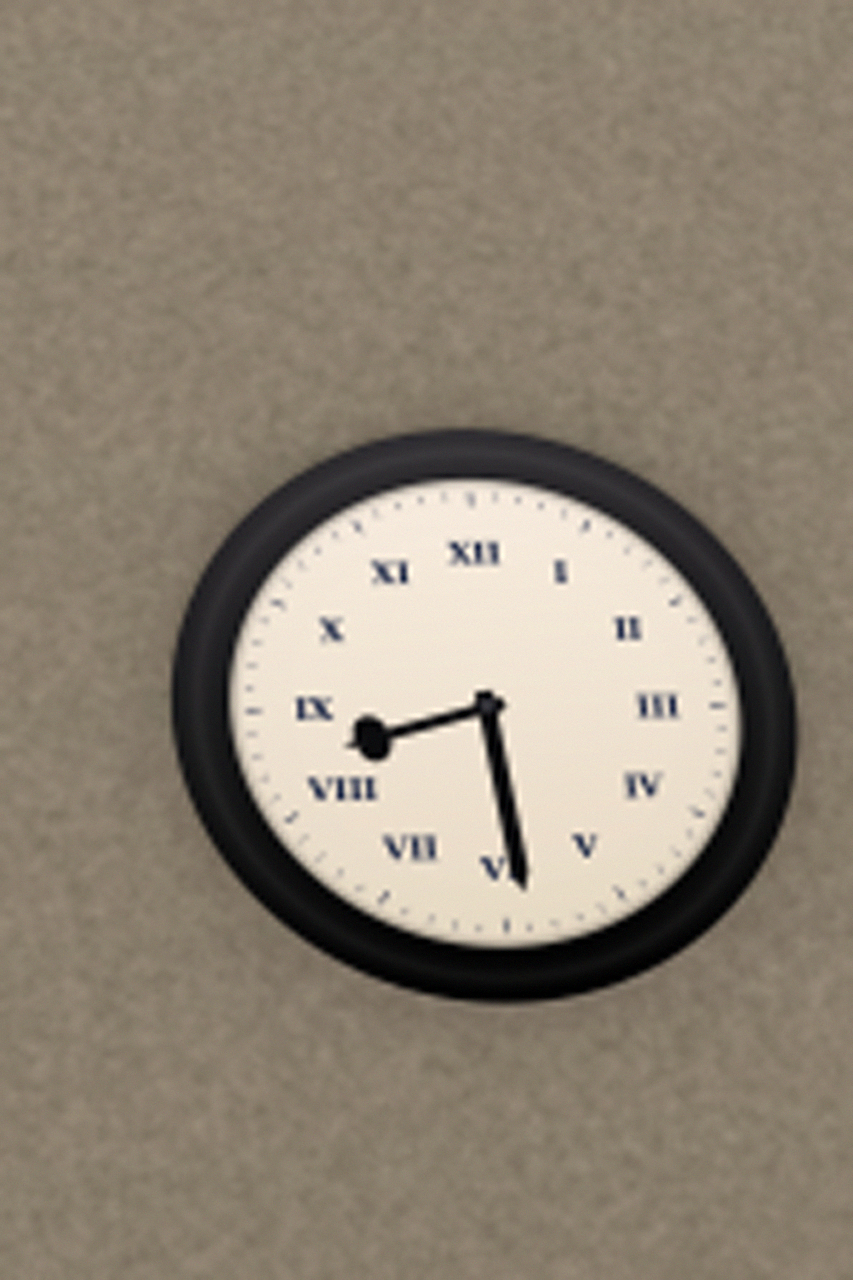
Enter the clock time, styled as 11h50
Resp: 8h29
